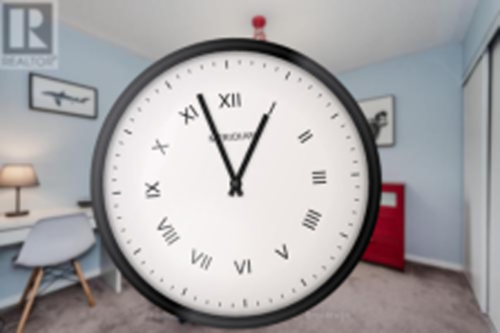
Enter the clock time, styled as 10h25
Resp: 12h57
